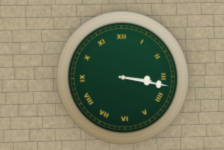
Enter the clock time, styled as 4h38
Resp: 3h17
